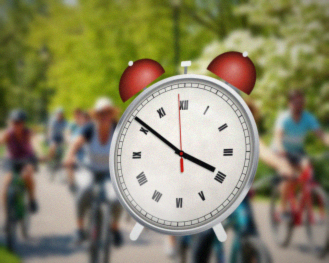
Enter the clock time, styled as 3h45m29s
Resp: 3h50m59s
